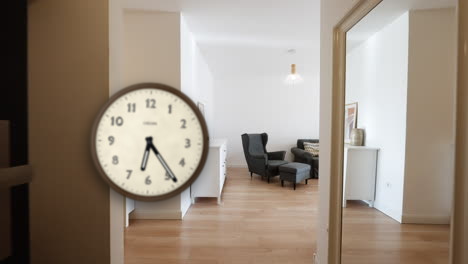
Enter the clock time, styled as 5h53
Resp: 6h24
